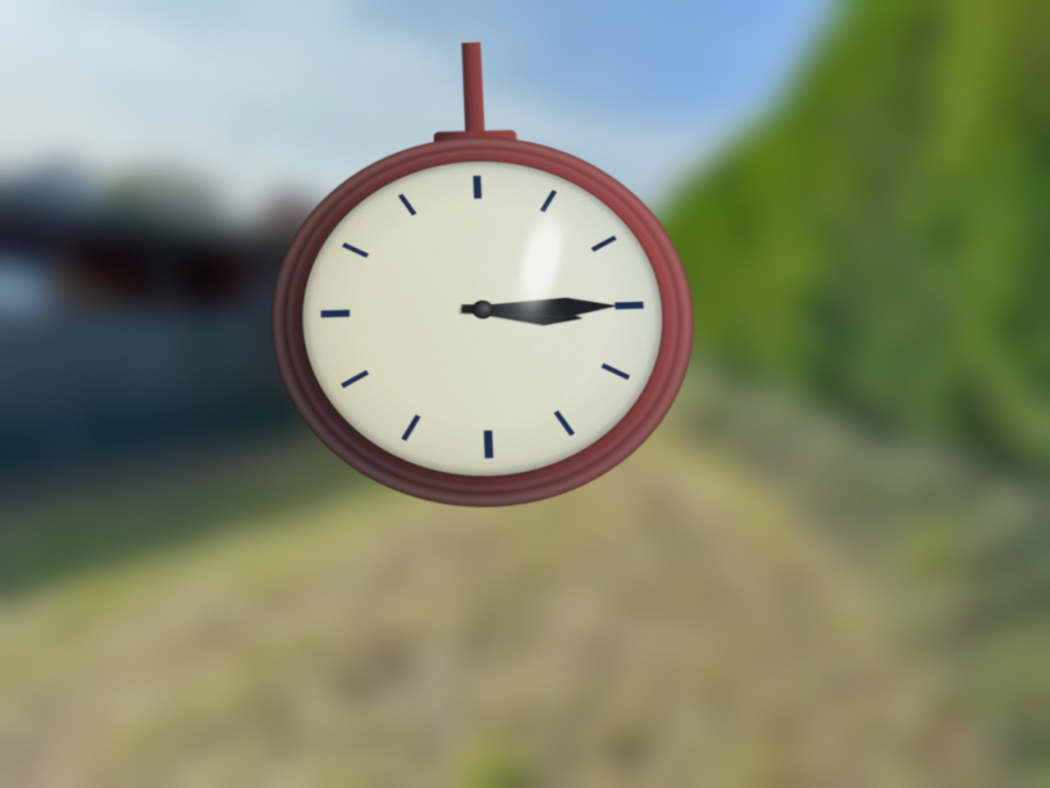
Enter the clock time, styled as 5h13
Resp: 3h15
